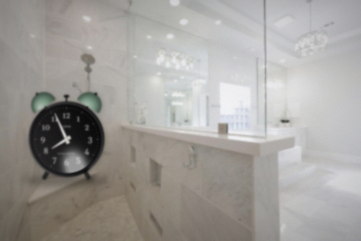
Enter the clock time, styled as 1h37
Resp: 7h56
